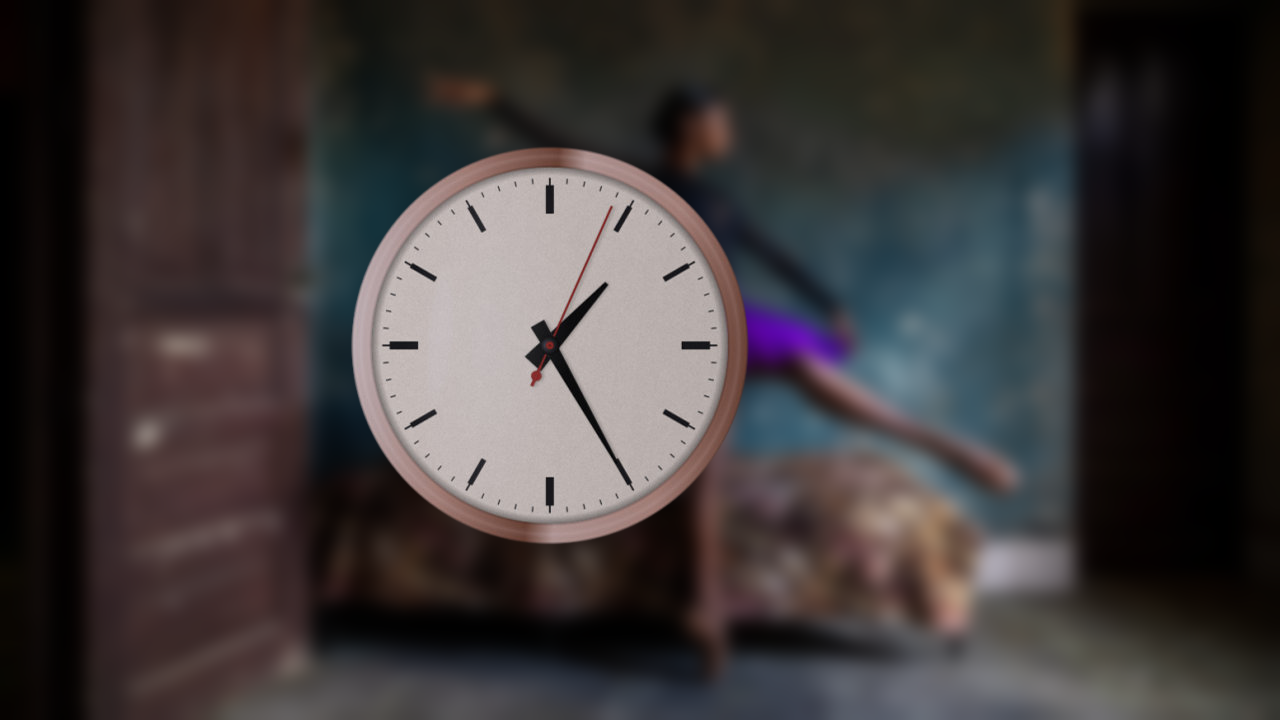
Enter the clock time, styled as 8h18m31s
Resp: 1h25m04s
